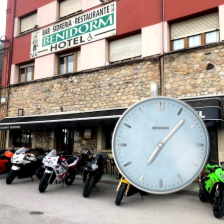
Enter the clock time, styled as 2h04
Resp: 7h07
